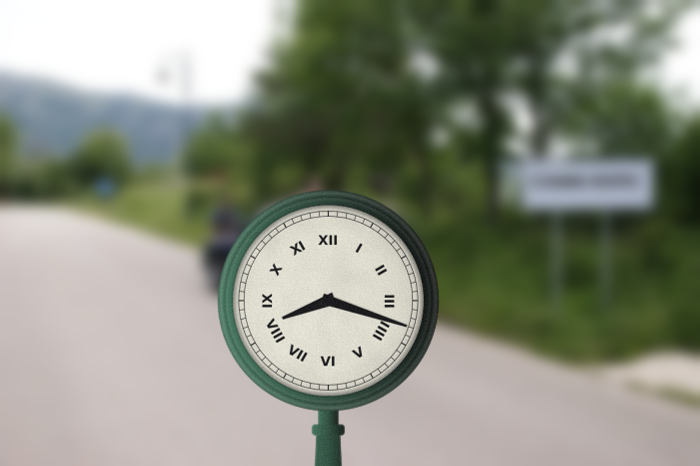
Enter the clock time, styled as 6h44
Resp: 8h18
